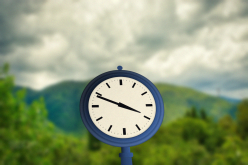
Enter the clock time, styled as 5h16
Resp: 3h49
